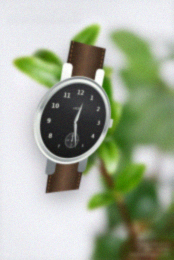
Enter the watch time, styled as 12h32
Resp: 12h28
